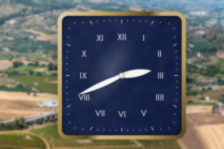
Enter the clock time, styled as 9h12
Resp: 2h41
